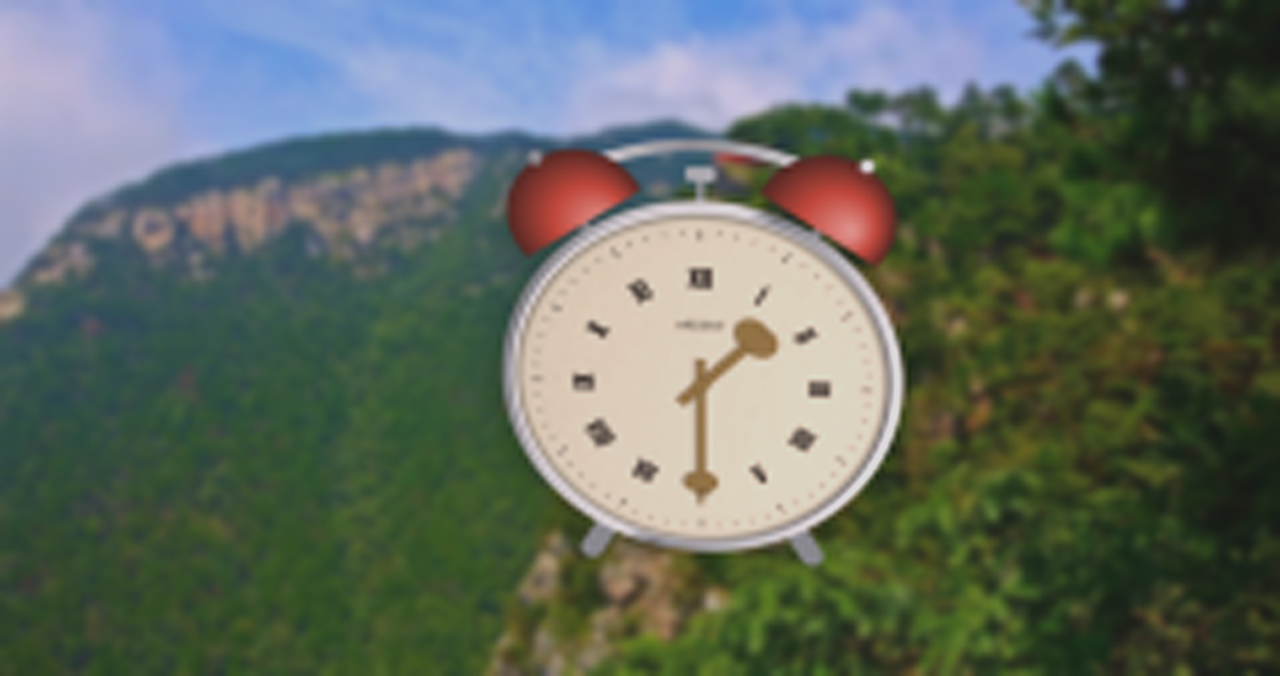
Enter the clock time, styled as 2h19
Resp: 1h30
